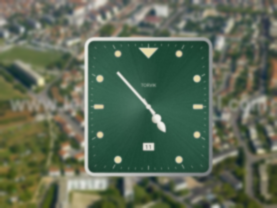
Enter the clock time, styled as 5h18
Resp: 4h53
